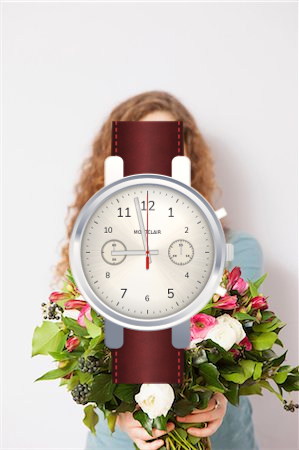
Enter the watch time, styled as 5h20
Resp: 8h58
